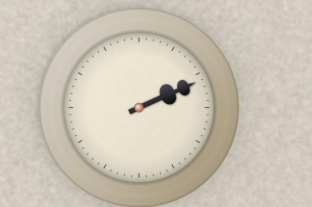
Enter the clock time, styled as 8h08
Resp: 2h11
